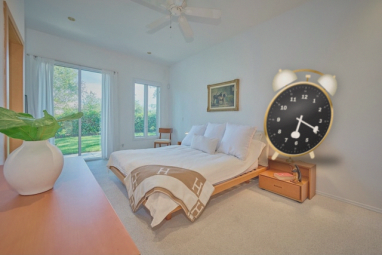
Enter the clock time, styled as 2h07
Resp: 6h19
